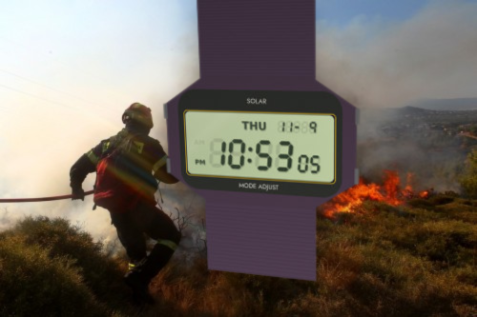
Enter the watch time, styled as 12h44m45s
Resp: 10h53m05s
